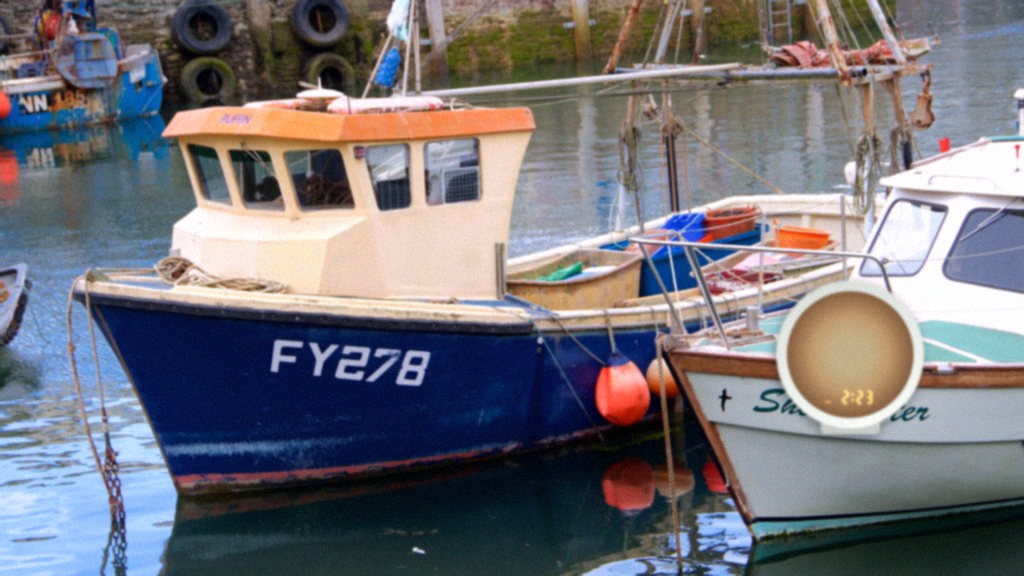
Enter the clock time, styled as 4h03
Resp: 2h23
